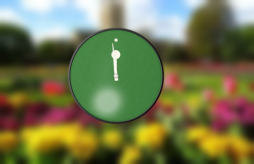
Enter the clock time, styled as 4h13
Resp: 11h59
